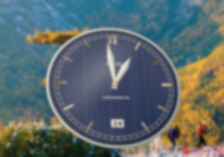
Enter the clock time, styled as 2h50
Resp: 12h59
